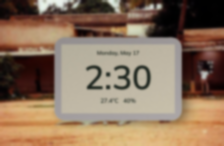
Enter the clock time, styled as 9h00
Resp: 2h30
